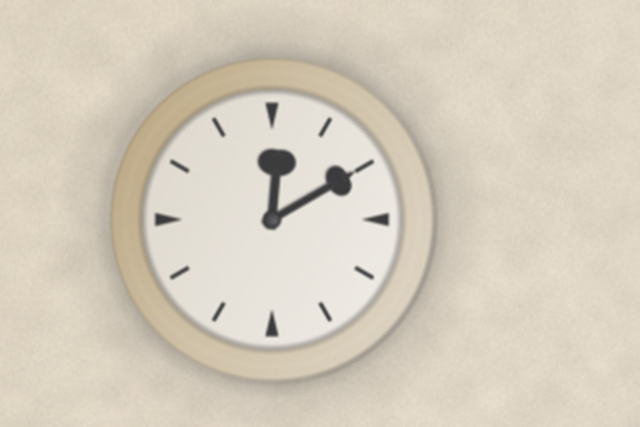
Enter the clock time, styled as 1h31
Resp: 12h10
